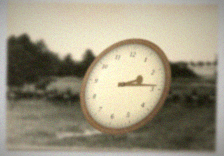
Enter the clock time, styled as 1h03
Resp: 2h14
